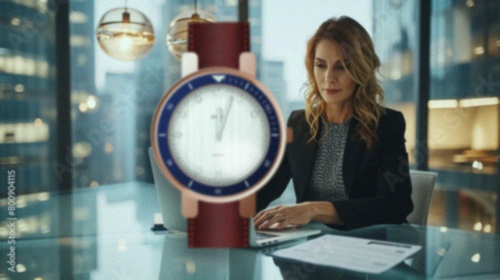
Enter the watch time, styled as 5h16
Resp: 12h03
